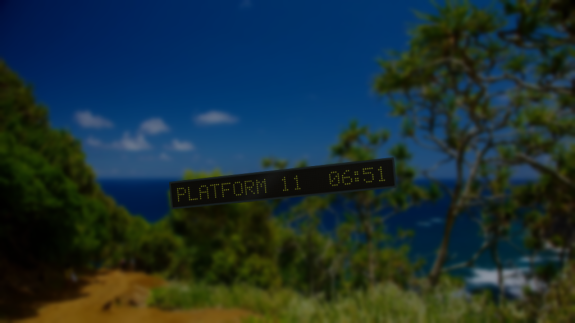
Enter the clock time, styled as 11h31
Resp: 6h51
